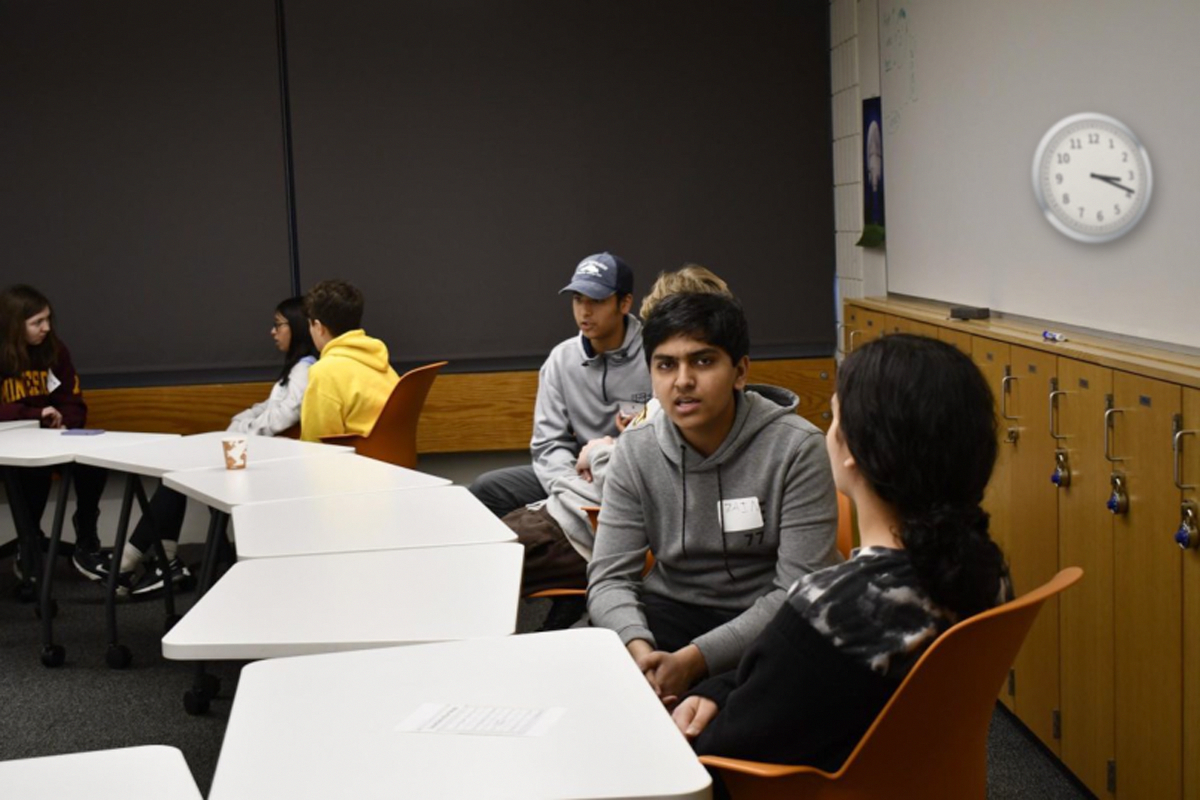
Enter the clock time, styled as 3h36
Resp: 3h19
